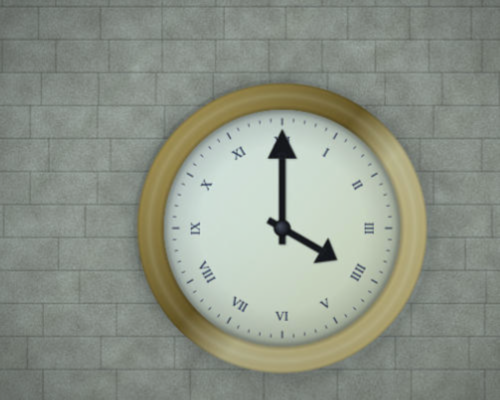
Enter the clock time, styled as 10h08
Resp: 4h00
